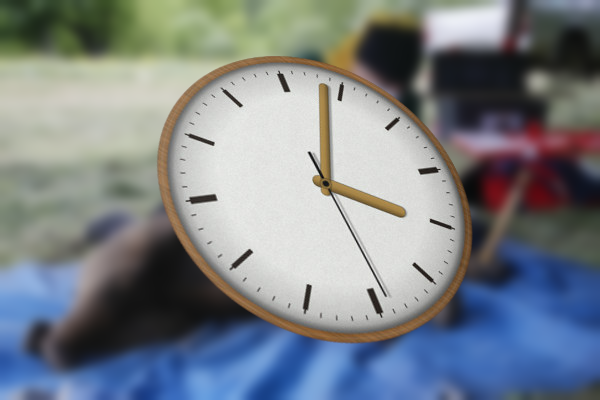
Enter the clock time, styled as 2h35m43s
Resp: 4h03m29s
